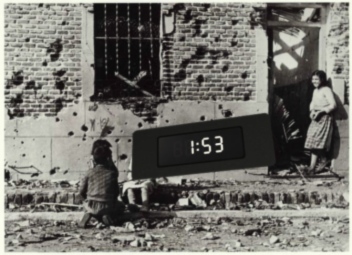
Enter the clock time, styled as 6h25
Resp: 1h53
